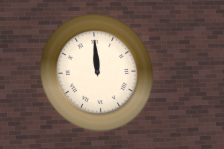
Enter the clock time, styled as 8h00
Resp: 12h00
